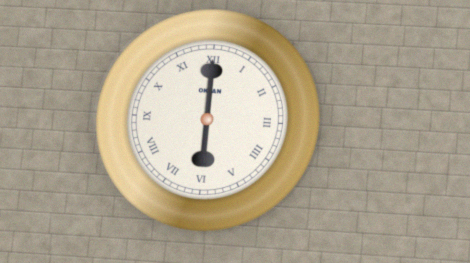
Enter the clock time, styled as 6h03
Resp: 6h00
